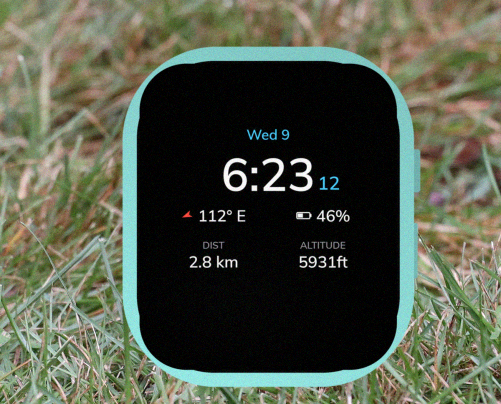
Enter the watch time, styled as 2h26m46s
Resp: 6h23m12s
